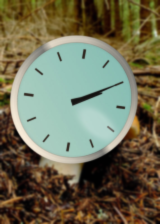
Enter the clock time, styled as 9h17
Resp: 2h10
